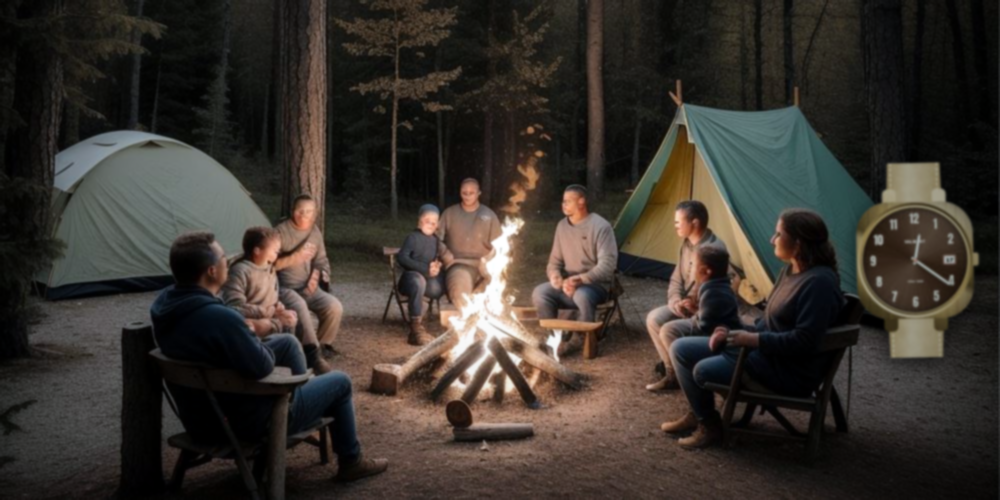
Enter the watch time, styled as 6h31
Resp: 12h21
